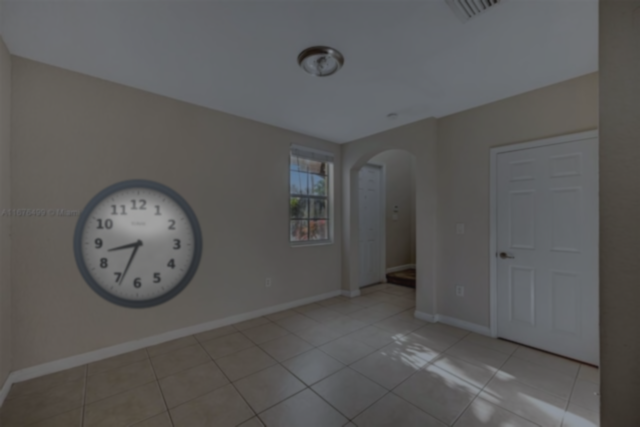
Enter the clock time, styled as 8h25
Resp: 8h34
